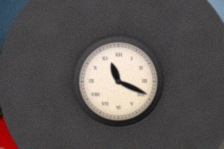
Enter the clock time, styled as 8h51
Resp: 11h19
